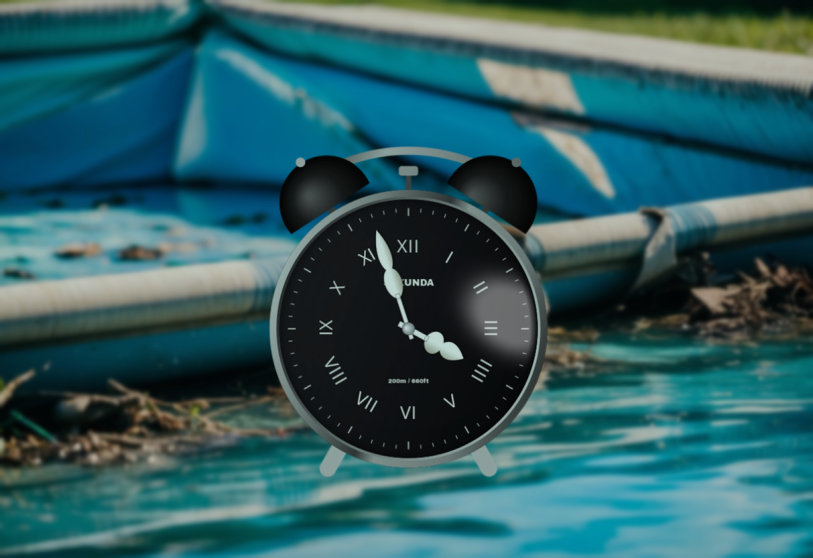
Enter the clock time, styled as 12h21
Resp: 3h57
